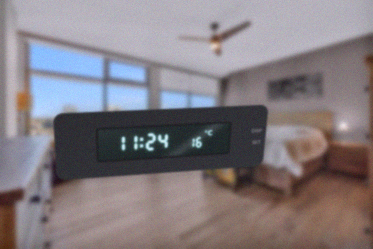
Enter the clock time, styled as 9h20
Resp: 11h24
